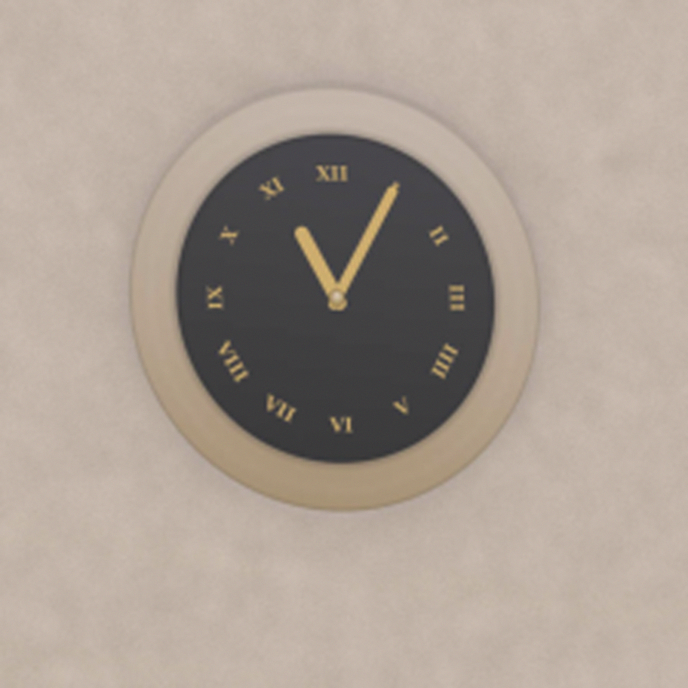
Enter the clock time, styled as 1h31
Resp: 11h05
